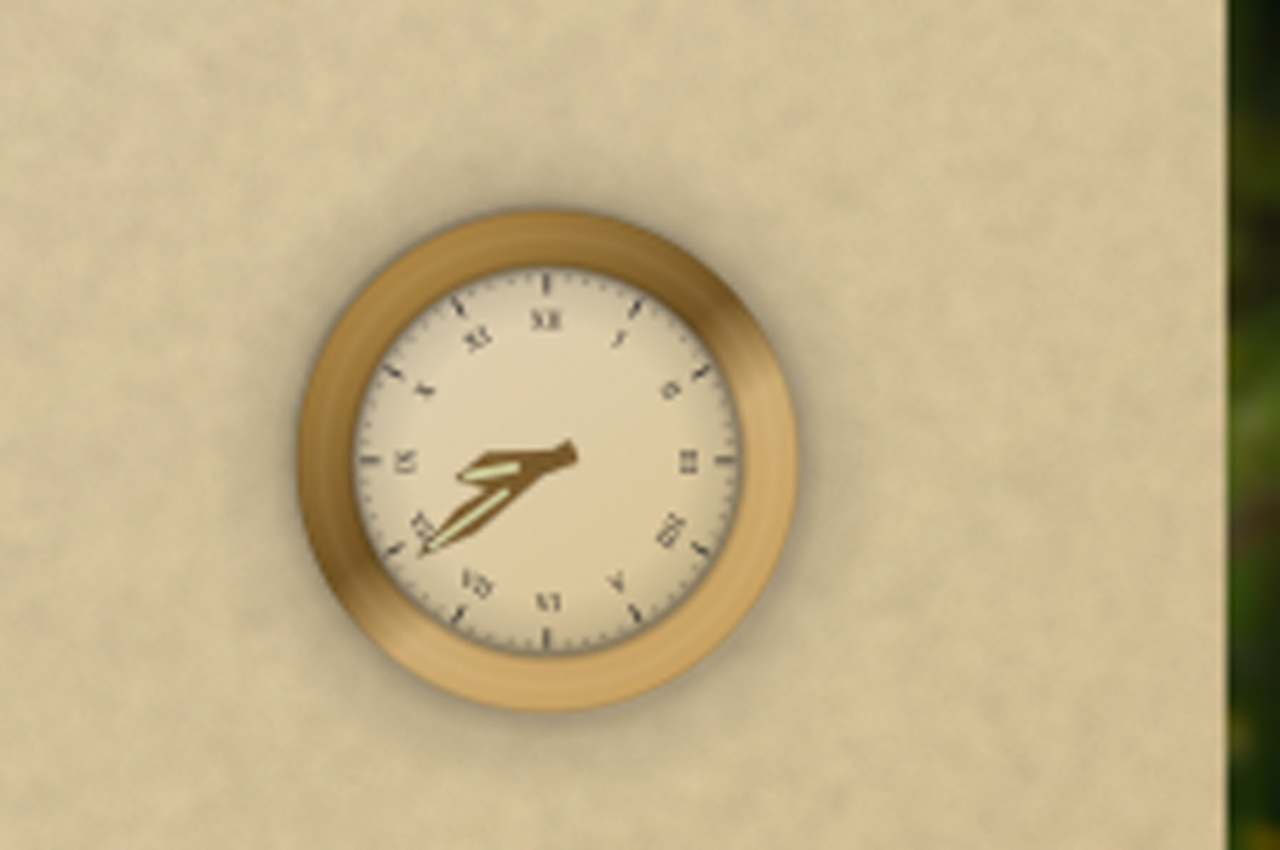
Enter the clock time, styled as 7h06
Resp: 8h39
